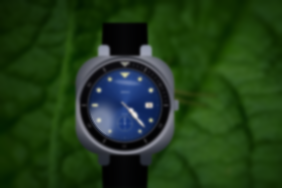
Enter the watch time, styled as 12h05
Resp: 4h23
